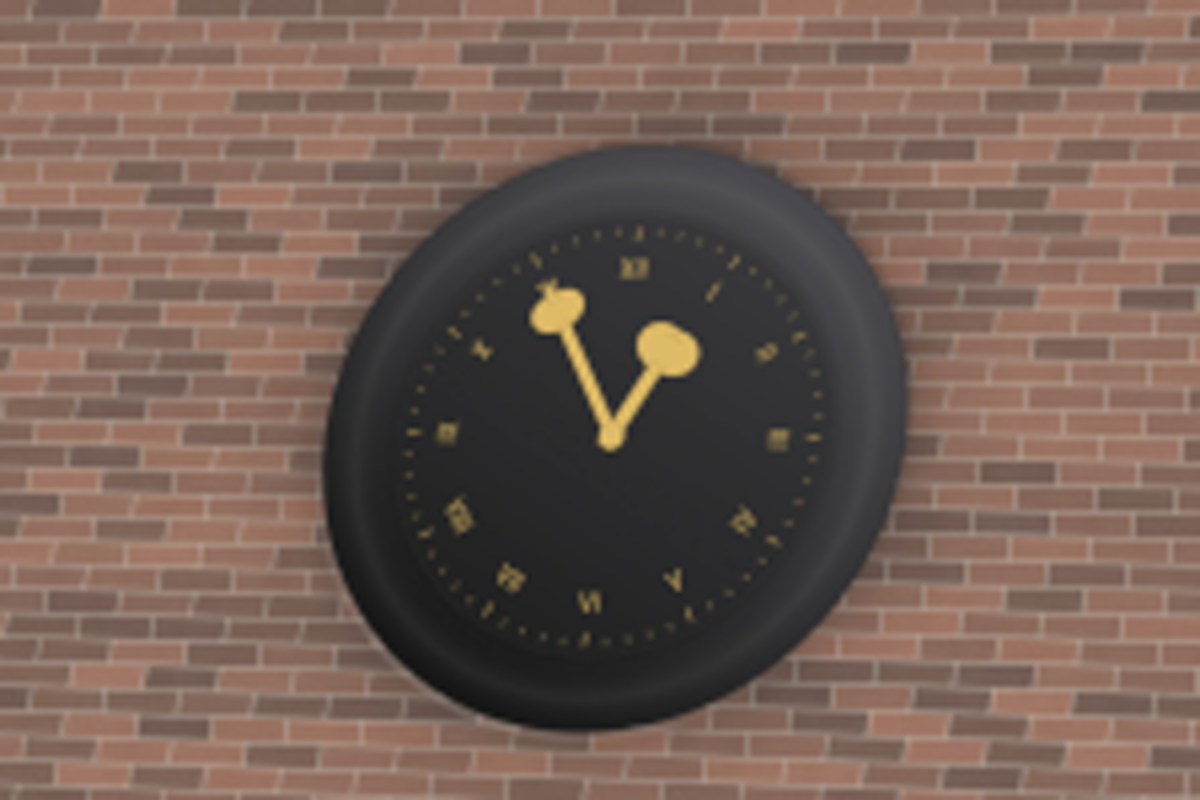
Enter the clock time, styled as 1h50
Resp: 12h55
